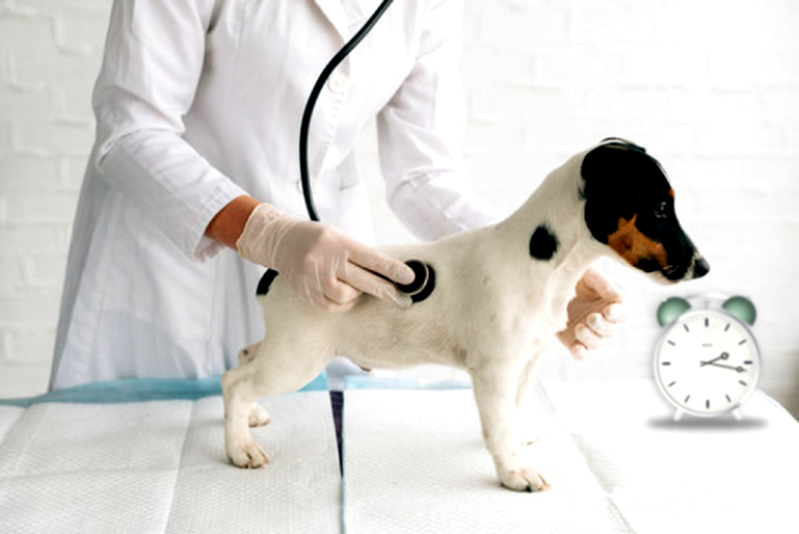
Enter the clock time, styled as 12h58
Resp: 2h17
